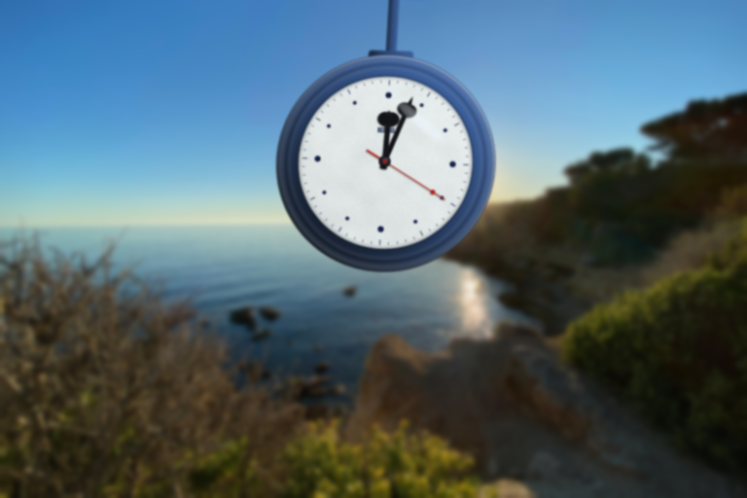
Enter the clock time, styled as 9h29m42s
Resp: 12h03m20s
